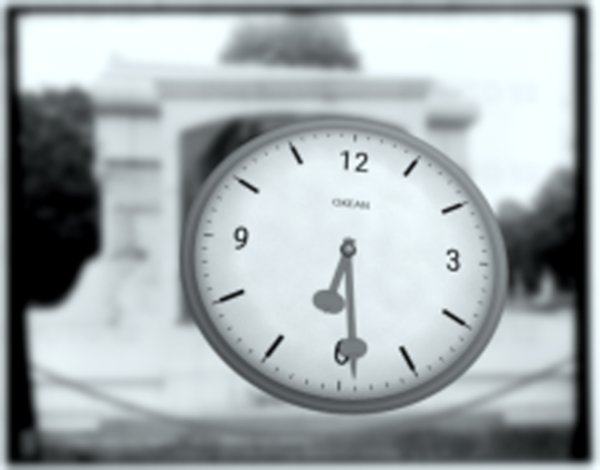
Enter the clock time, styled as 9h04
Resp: 6h29
